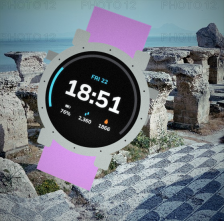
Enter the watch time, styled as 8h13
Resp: 18h51
